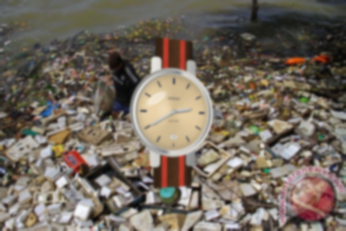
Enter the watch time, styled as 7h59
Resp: 2h40
